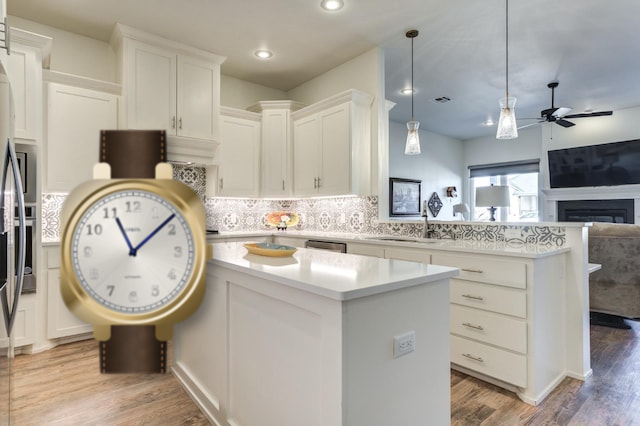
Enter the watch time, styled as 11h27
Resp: 11h08
